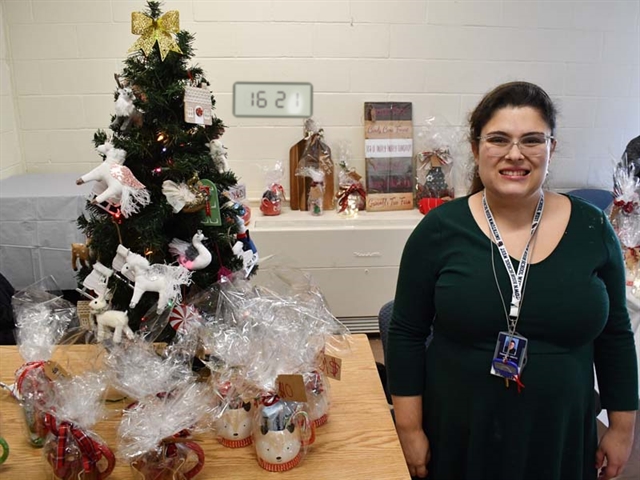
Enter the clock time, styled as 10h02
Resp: 16h21
